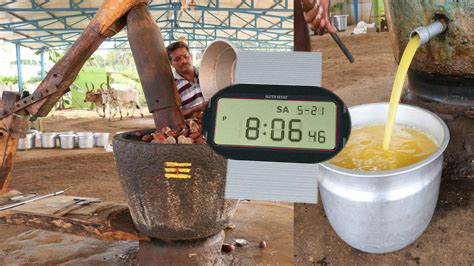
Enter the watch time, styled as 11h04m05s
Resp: 8h06m46s
